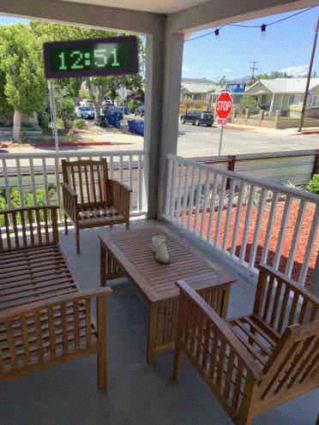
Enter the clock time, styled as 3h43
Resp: 12h51
